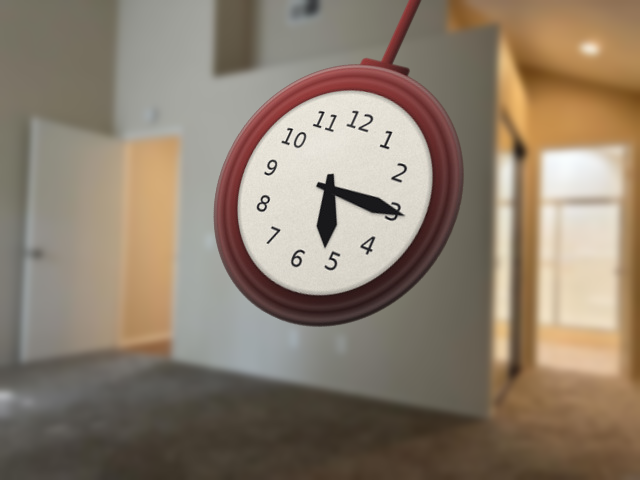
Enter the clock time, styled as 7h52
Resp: 5h15
